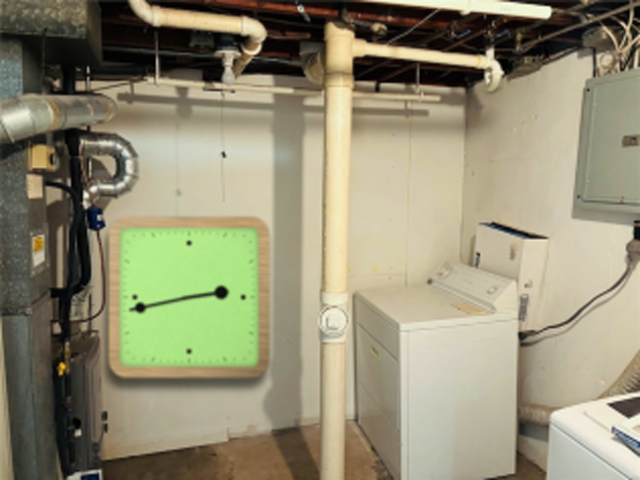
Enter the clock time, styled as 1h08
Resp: 2h43
